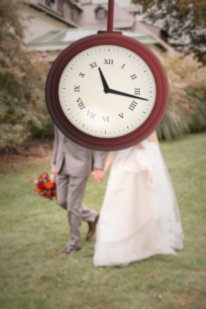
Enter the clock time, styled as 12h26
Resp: 11h17
